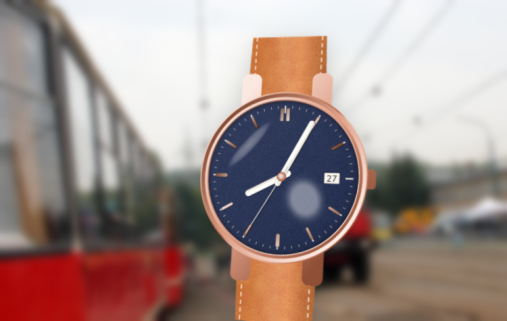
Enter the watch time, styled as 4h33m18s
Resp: 8h04m35s
